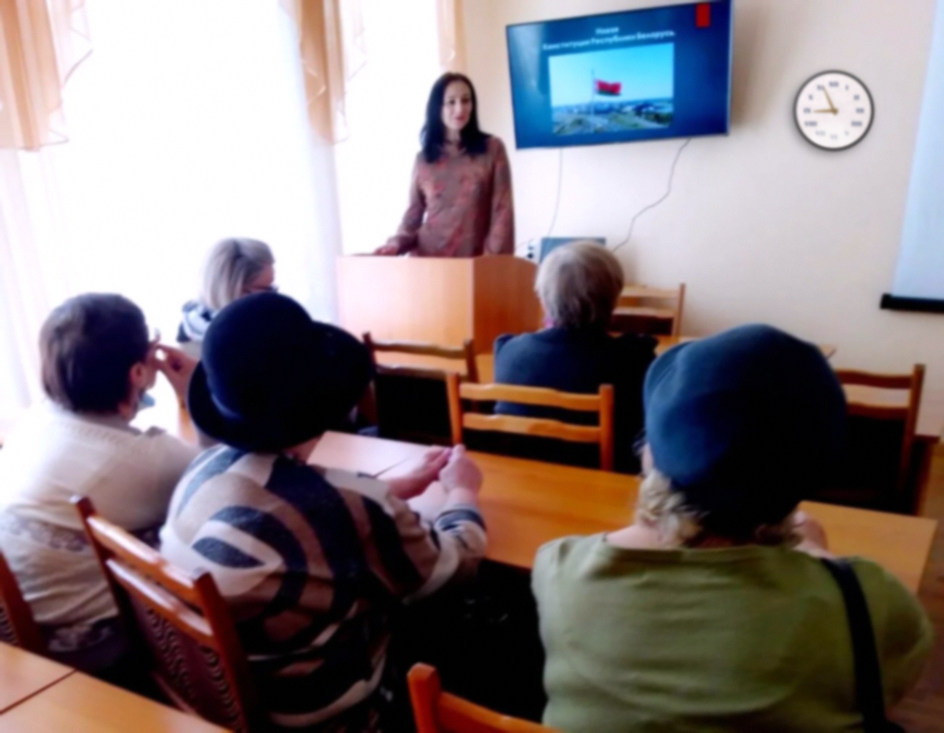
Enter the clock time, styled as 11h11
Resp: 8h56
